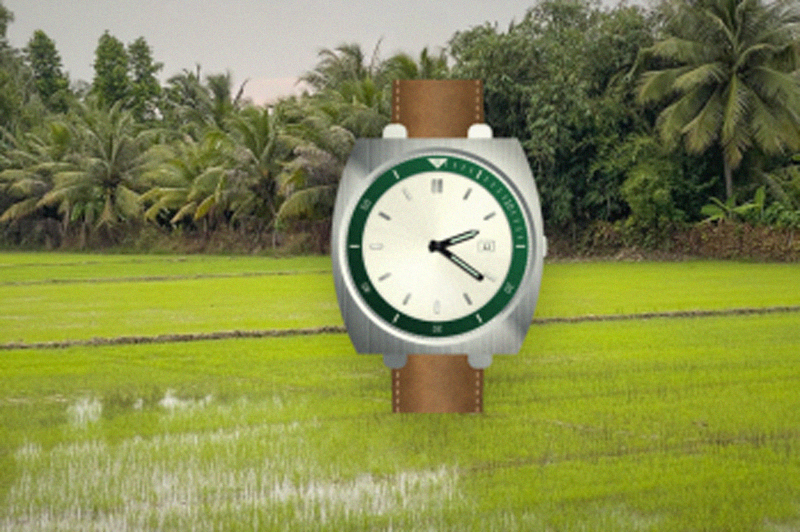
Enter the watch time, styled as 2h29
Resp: 2h21
